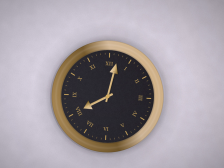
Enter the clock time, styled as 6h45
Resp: 8h02
